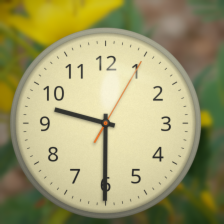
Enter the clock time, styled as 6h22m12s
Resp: 9h30m05s
